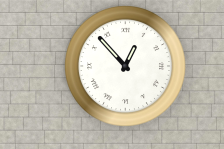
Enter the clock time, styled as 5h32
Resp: 12h53
